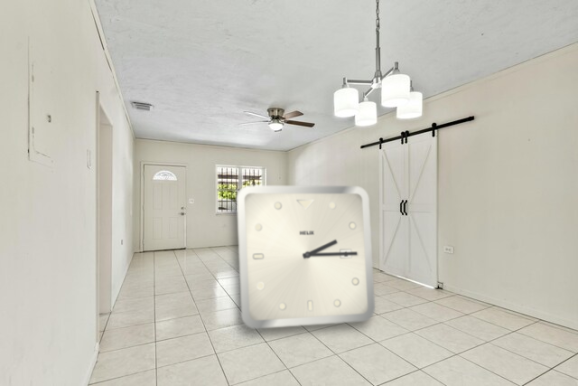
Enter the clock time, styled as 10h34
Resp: 2h15
